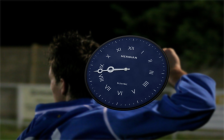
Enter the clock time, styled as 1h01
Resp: 8h43
